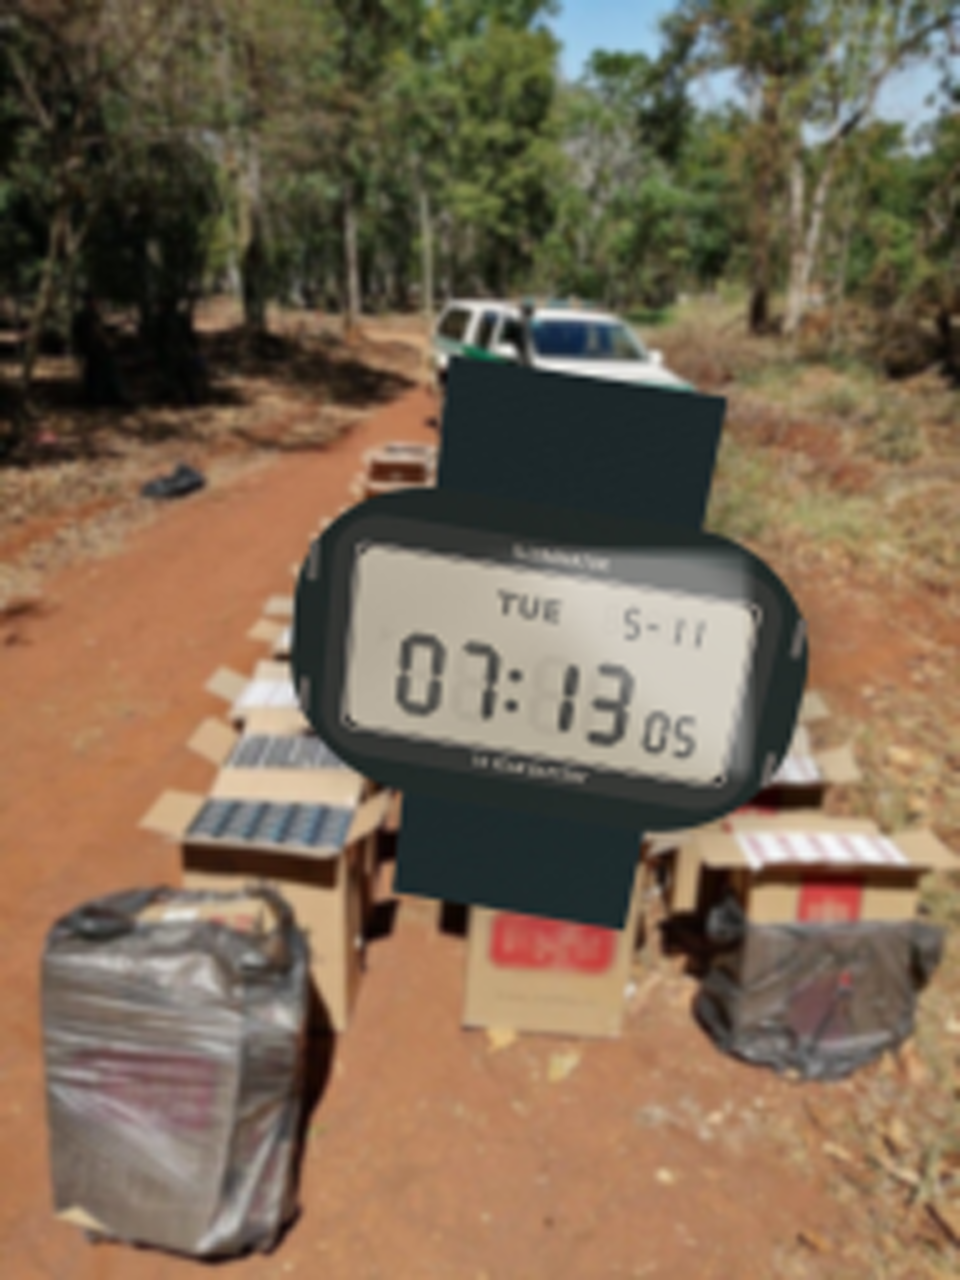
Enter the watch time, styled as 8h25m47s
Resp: 7h13m05s
